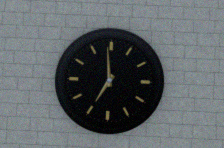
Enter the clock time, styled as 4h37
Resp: 6h59
